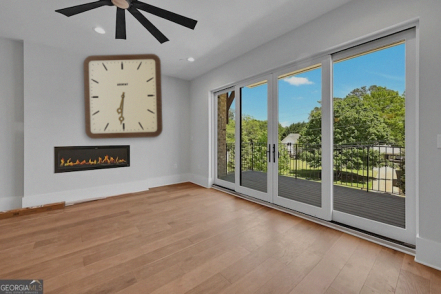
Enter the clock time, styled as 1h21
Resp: 6h31
